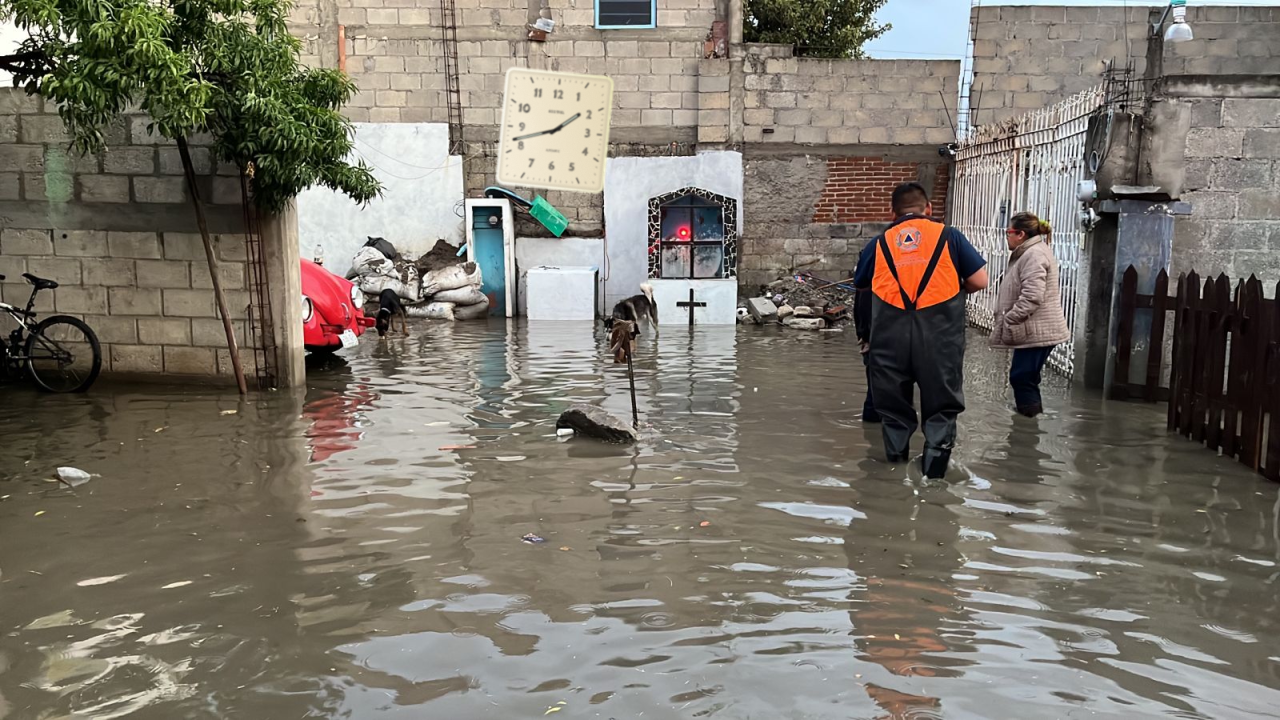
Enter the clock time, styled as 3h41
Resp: 1h42
